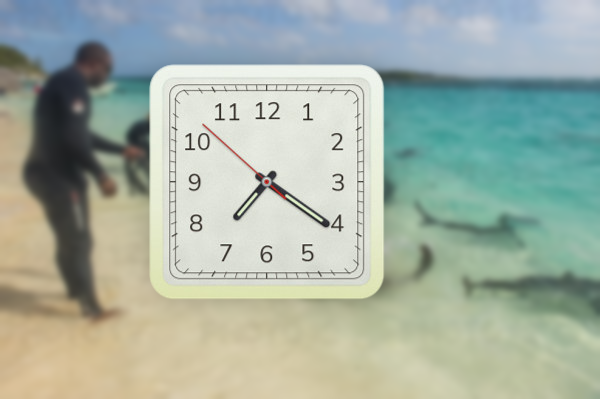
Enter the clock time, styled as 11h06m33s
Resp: 7h20m52s
